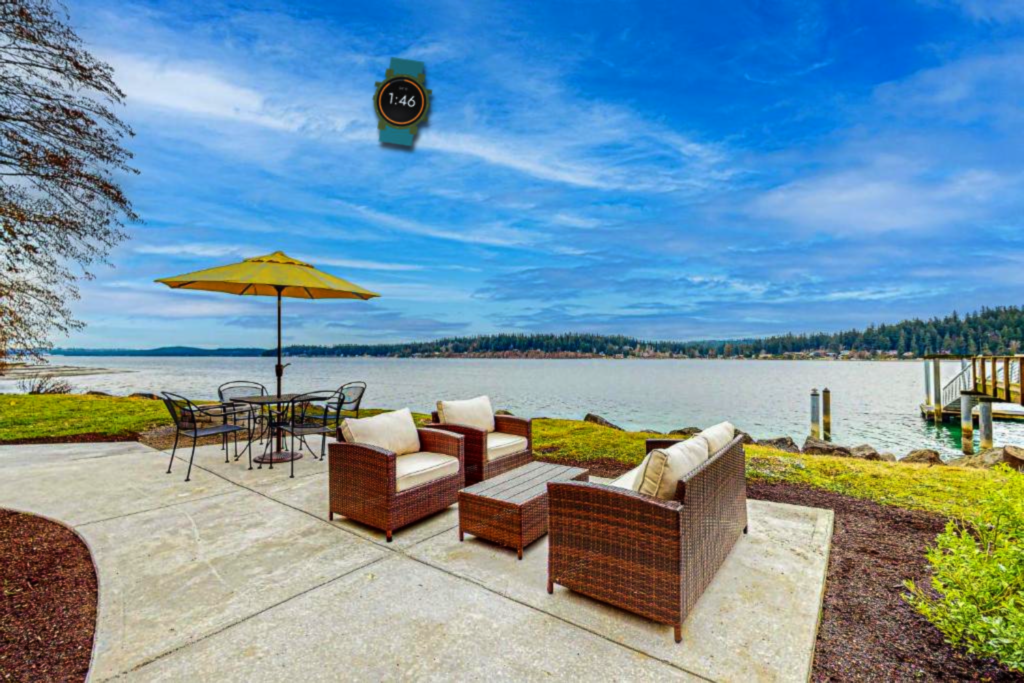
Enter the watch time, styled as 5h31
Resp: 1h46
